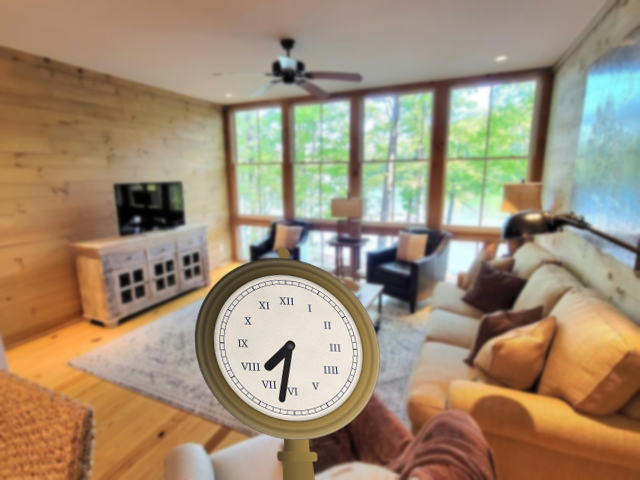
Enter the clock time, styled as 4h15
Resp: 7h32
